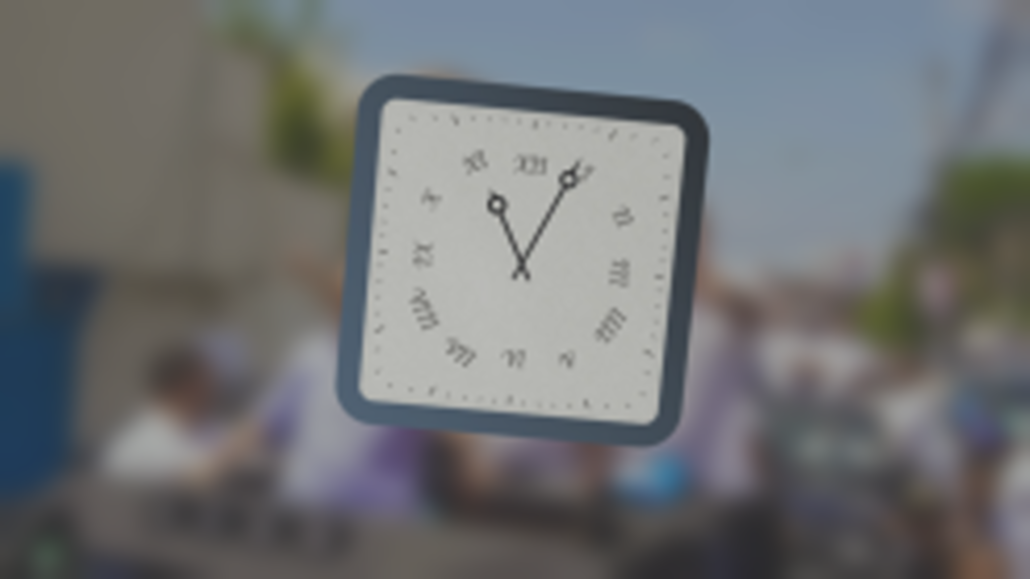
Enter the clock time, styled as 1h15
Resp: 11h04
